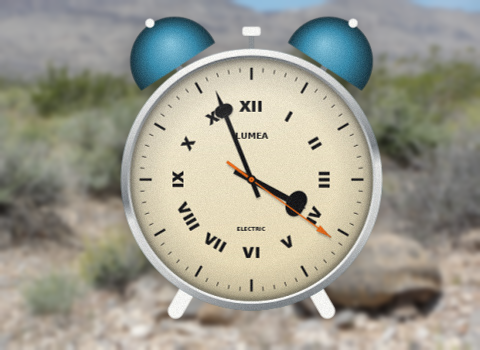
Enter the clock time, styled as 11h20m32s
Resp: 3h56m21s
